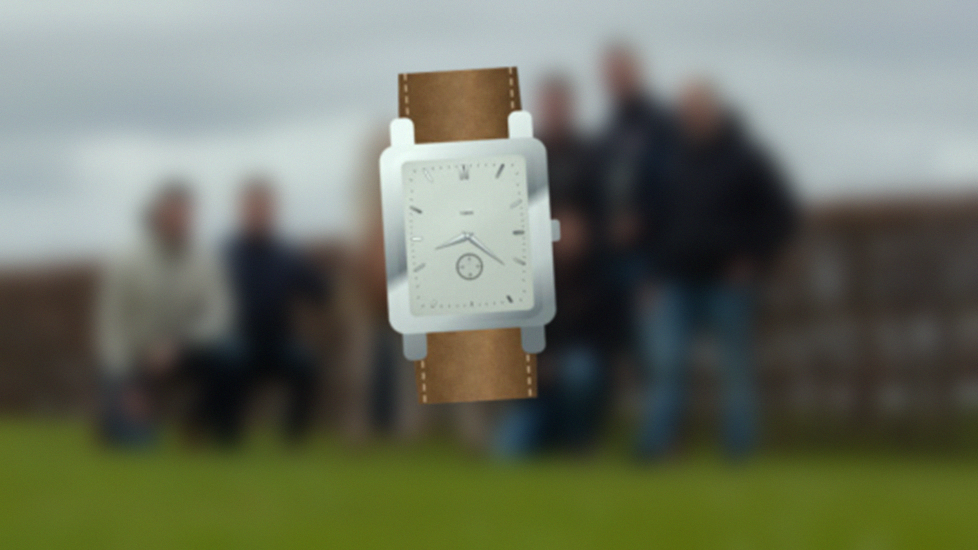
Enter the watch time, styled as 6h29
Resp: 8h22
